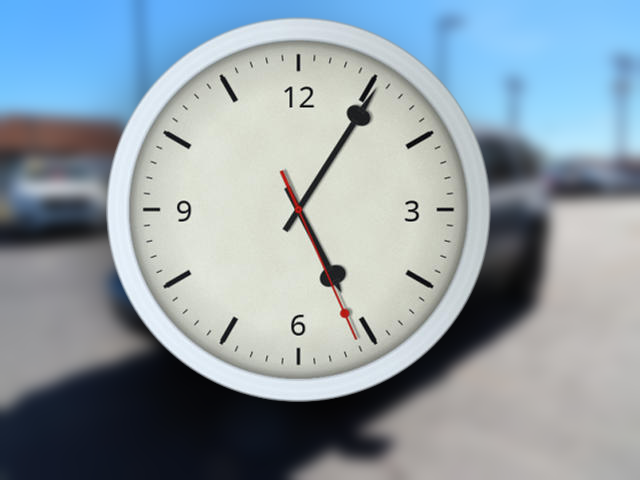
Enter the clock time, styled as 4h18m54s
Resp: 5h05m26s
